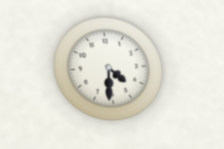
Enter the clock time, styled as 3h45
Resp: 4h31
